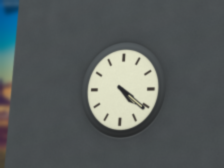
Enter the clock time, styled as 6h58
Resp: 4h21
